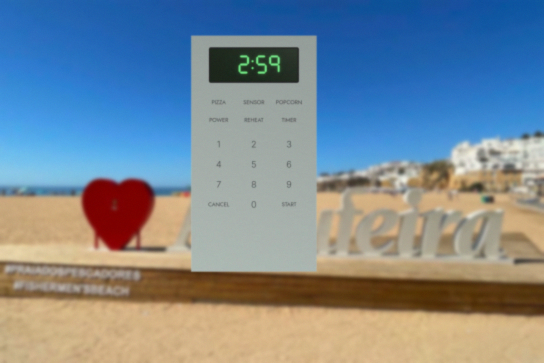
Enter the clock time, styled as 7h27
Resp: 2h59
